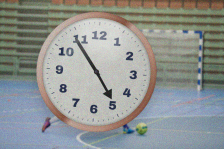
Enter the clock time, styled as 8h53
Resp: 4h54
